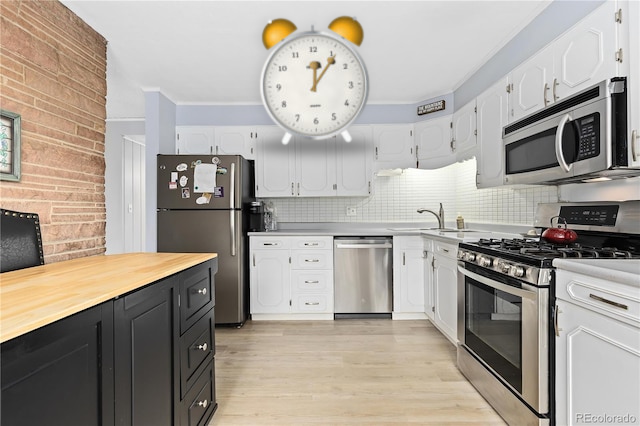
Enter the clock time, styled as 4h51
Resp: 12h06
